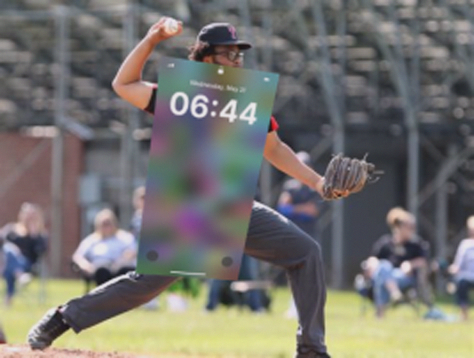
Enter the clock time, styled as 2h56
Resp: 6h44
